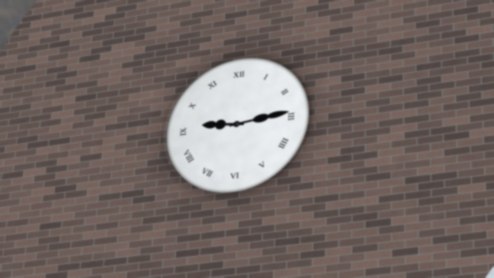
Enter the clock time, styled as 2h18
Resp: 9h14
